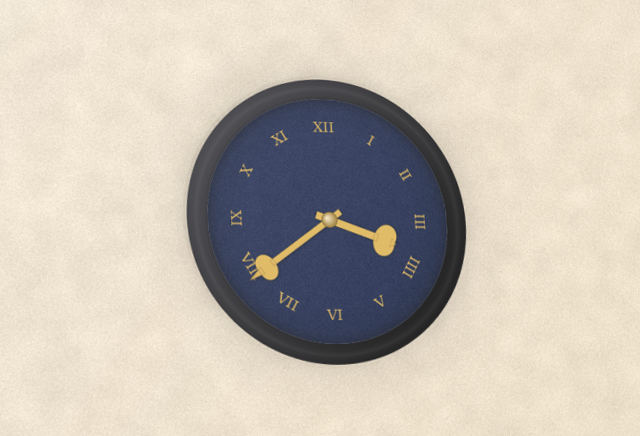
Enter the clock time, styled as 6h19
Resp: 3h39
